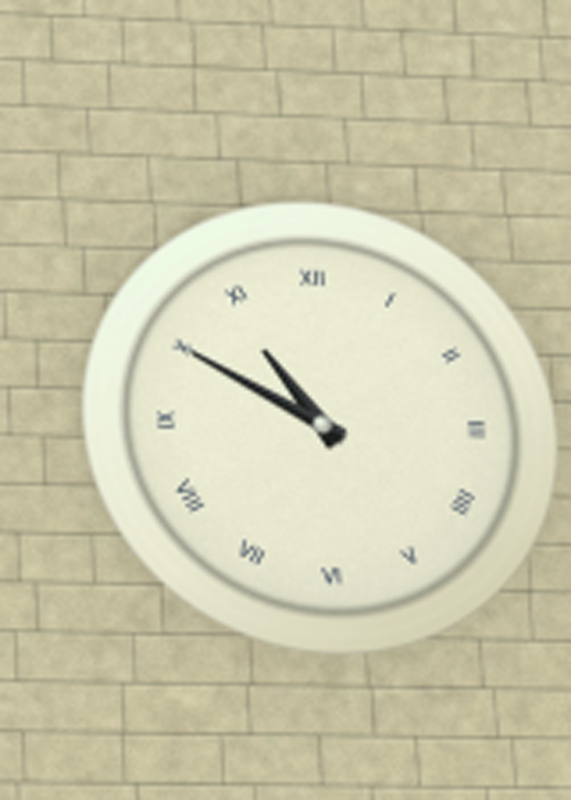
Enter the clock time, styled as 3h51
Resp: 10h50
